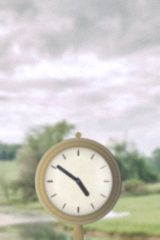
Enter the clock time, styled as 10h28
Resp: 4h51
